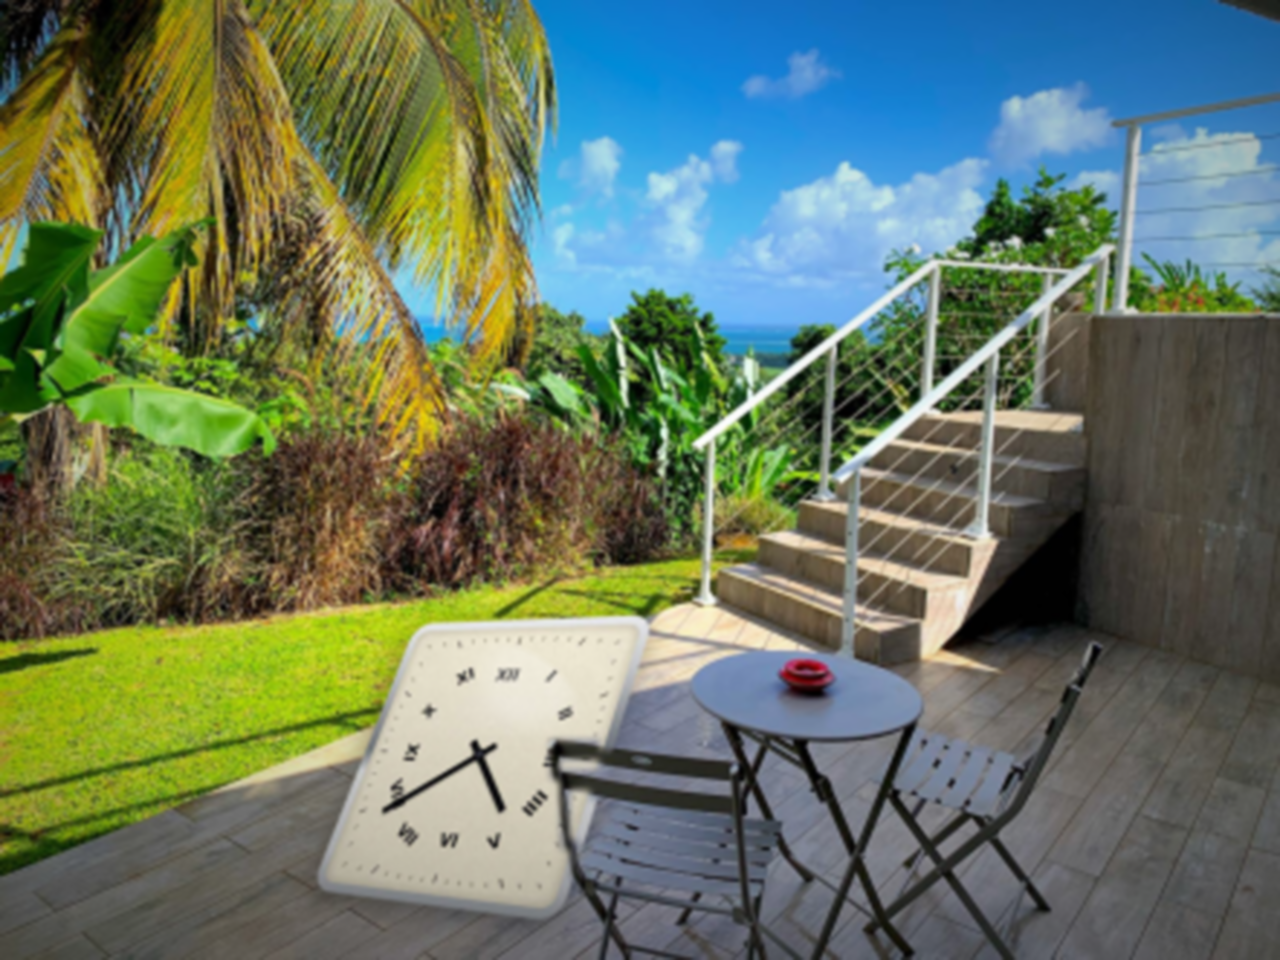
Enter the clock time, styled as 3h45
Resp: 4h39
